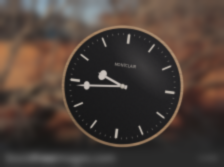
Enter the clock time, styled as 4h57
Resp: 9h44
